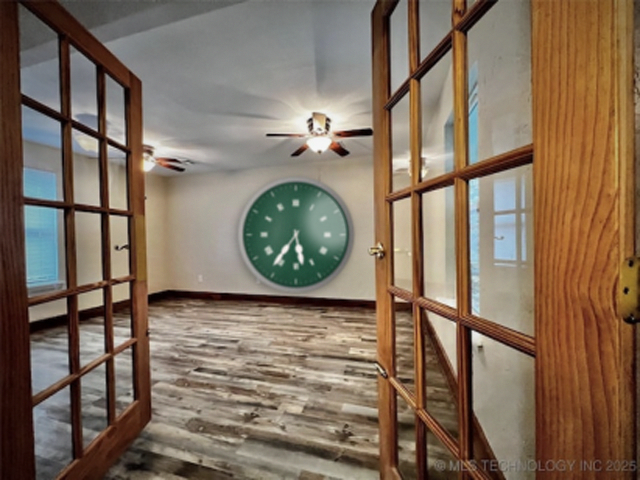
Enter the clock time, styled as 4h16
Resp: 5h36
